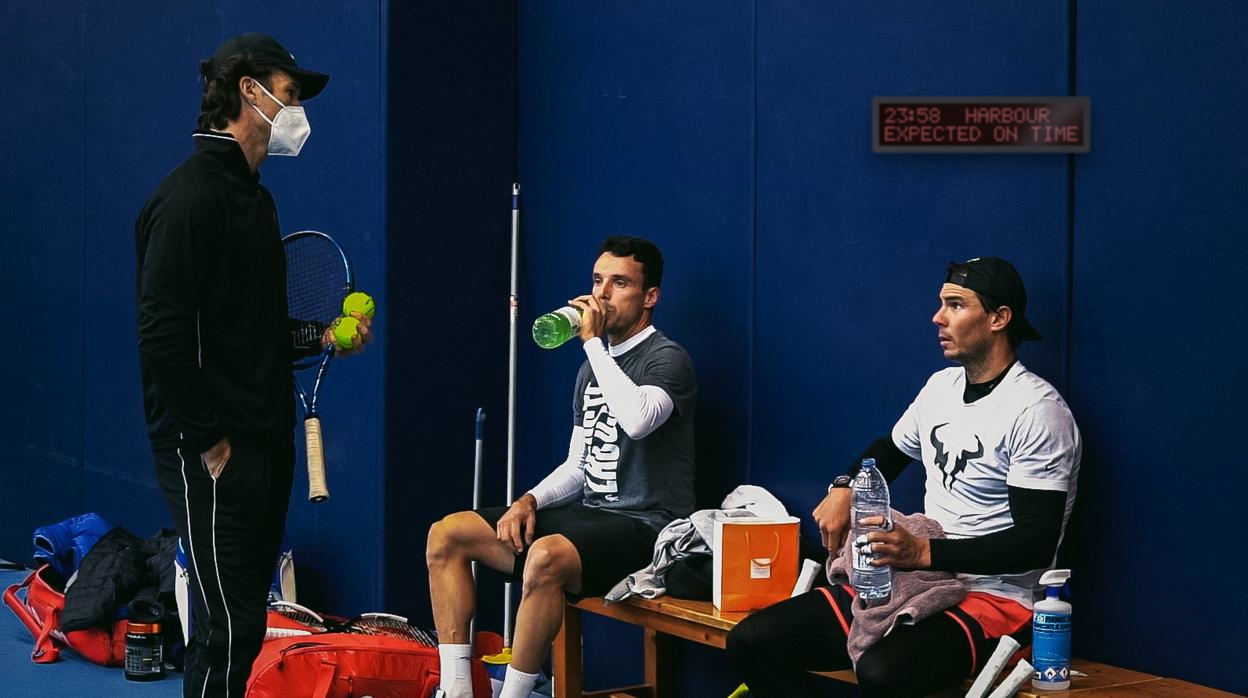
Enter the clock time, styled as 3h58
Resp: 23h58
